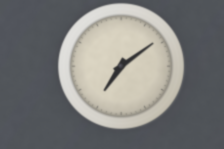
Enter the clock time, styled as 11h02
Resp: 7h09
